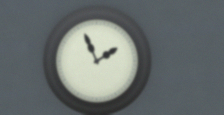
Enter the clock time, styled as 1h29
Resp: 1h56
